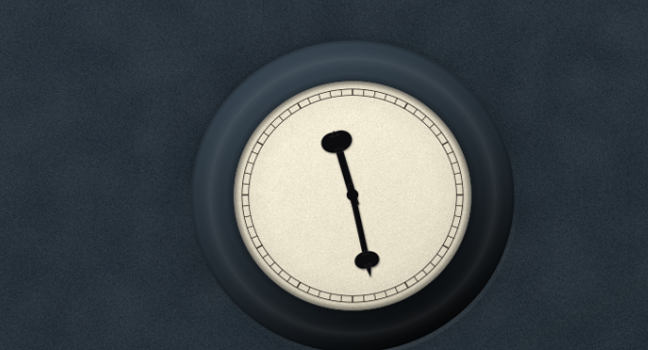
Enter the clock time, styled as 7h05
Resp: 11h28
